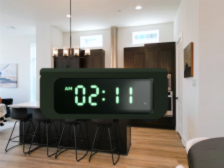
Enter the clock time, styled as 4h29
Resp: 2h11
